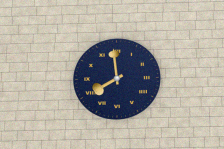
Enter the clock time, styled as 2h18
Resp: 7h59
